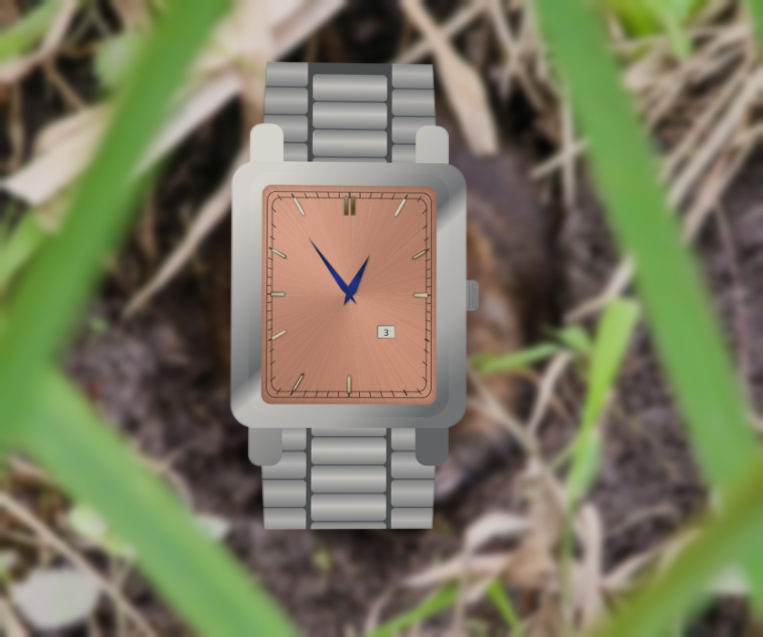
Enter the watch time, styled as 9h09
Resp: 12h54
